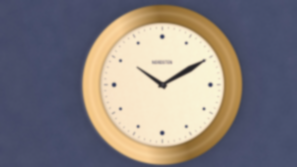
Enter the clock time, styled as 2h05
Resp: 10h10
